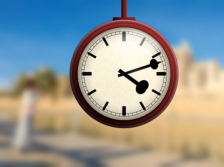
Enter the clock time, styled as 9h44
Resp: 4h12
